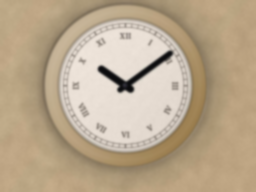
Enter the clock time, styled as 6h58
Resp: 10h09
